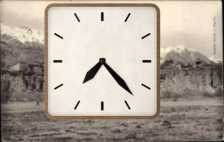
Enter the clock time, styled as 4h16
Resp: 7h23
